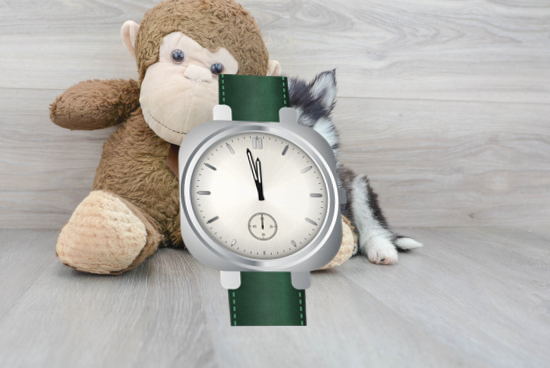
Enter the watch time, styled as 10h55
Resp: 11h58
